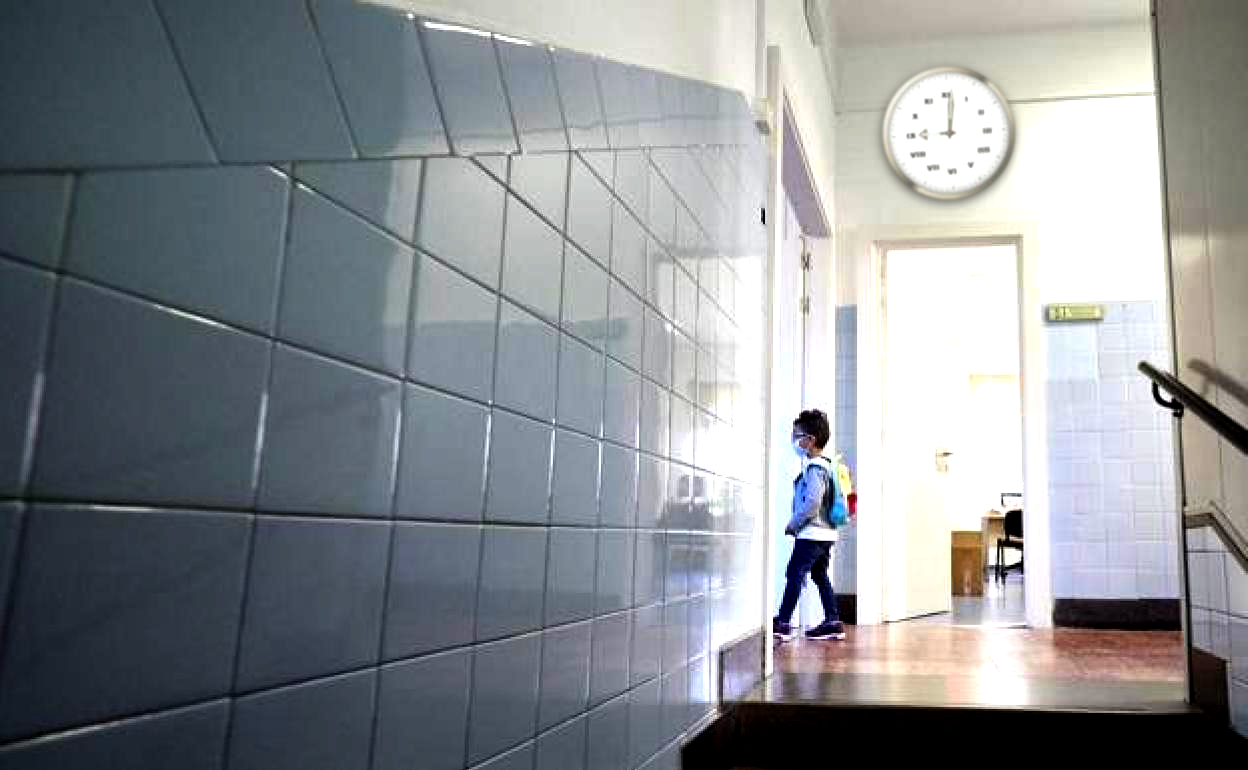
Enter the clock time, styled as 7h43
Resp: 9h01
